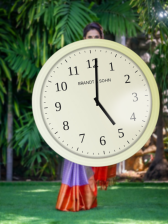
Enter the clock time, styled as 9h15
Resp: 5h01
